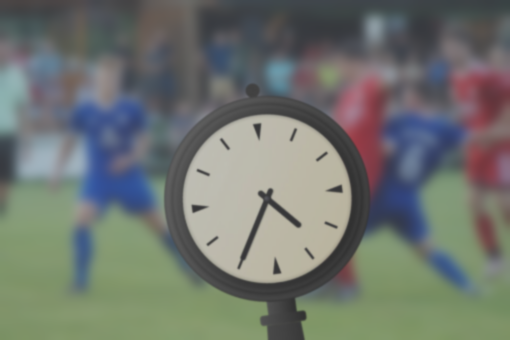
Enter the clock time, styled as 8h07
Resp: 4h35
